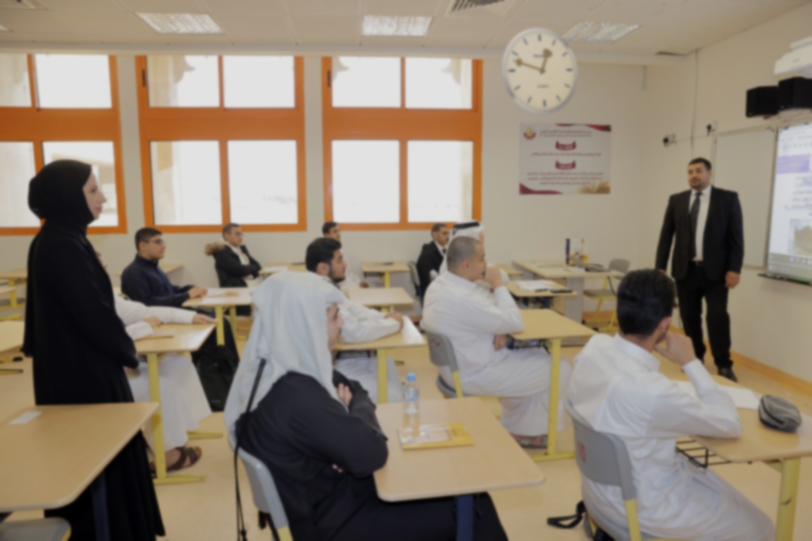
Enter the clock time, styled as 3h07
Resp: 12h48
